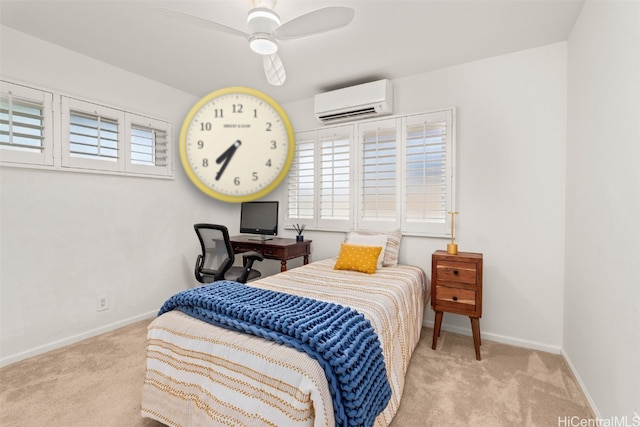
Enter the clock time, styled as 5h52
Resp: 7h35
